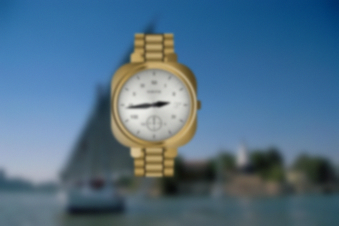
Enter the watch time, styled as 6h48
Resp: 2h44
